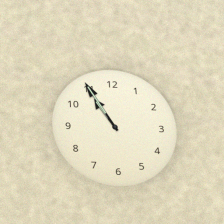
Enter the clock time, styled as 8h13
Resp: 10h55
